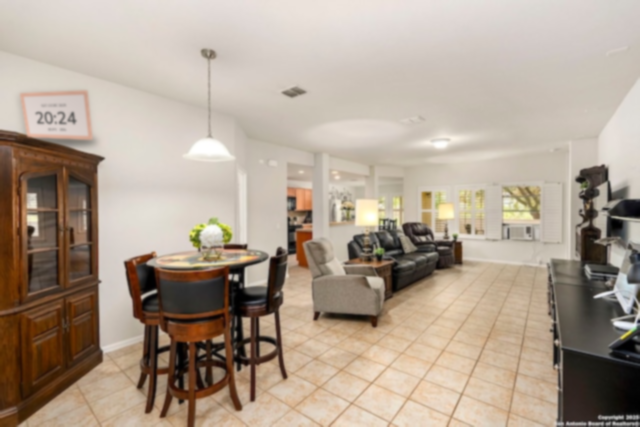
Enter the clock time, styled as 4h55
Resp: 20h24
